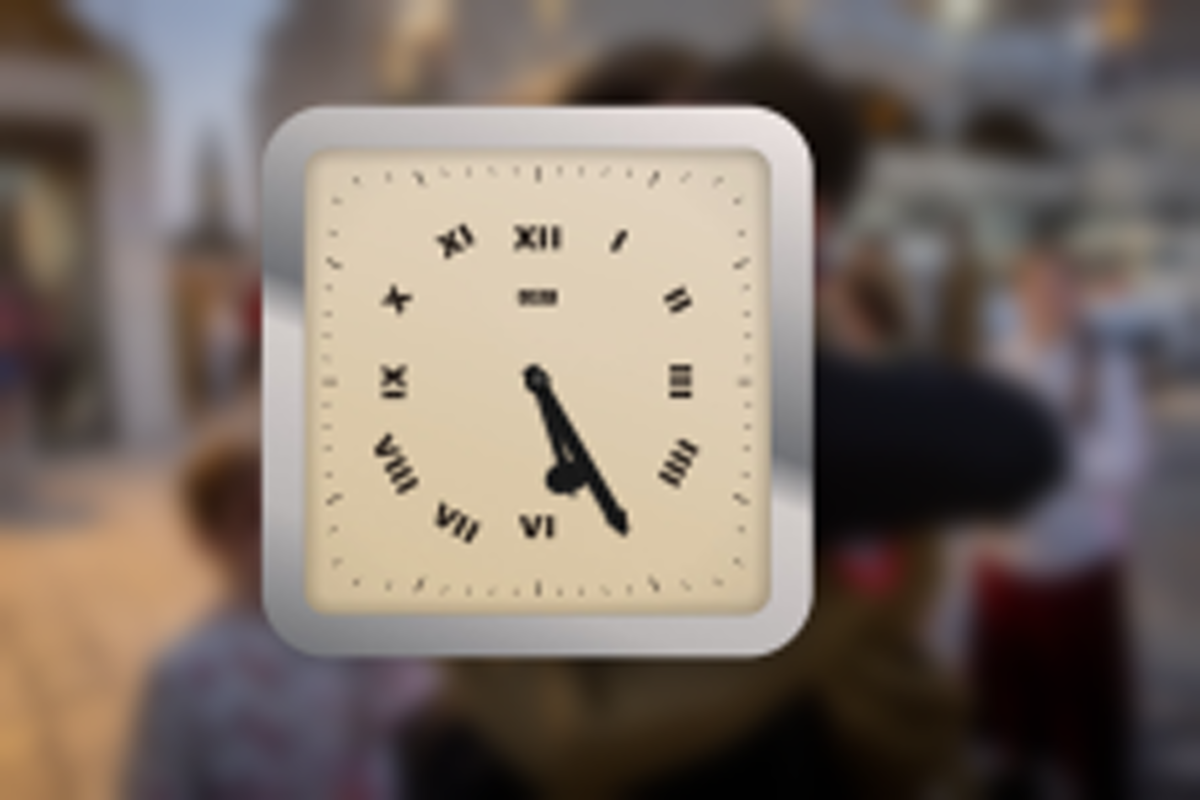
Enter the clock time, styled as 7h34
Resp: 5h25
